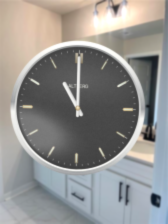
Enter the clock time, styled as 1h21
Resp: 11h00
